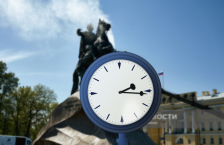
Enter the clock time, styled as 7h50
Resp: 2h16
